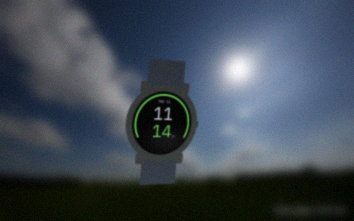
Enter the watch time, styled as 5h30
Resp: 11h14
